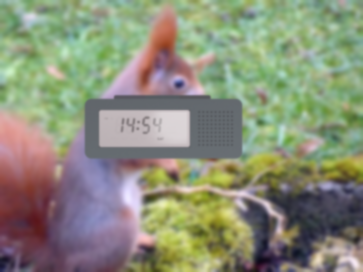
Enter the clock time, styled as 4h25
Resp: 14h54
